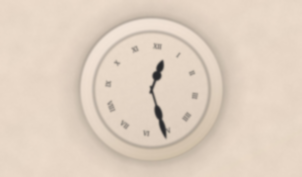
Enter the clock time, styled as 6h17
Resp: 12h26
